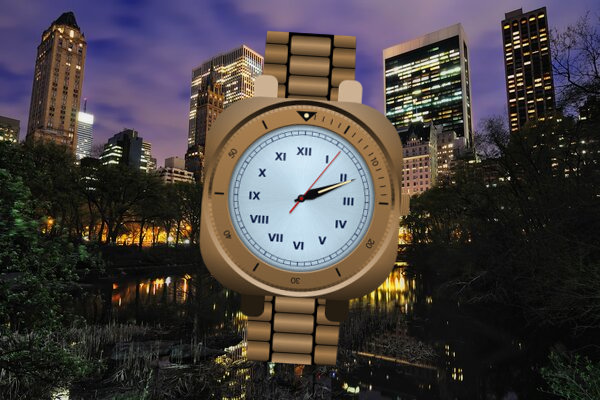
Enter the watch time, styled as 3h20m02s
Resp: 2h11m06s
